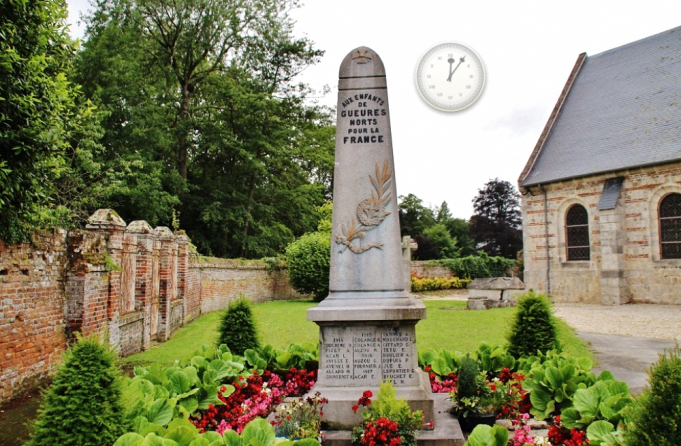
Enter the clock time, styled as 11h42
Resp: 12h06
